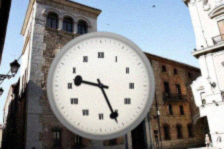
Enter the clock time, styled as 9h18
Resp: 9h26
